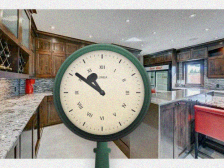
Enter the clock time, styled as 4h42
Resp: 10h51
